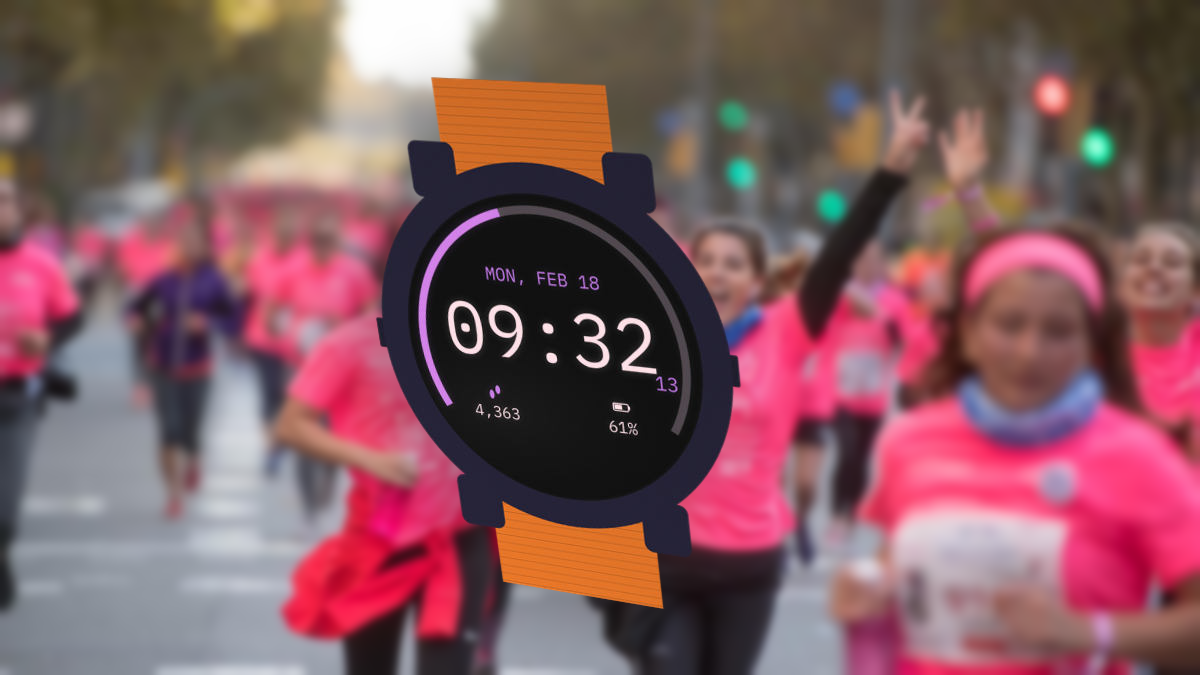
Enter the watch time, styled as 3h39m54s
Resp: 9h32m13s
